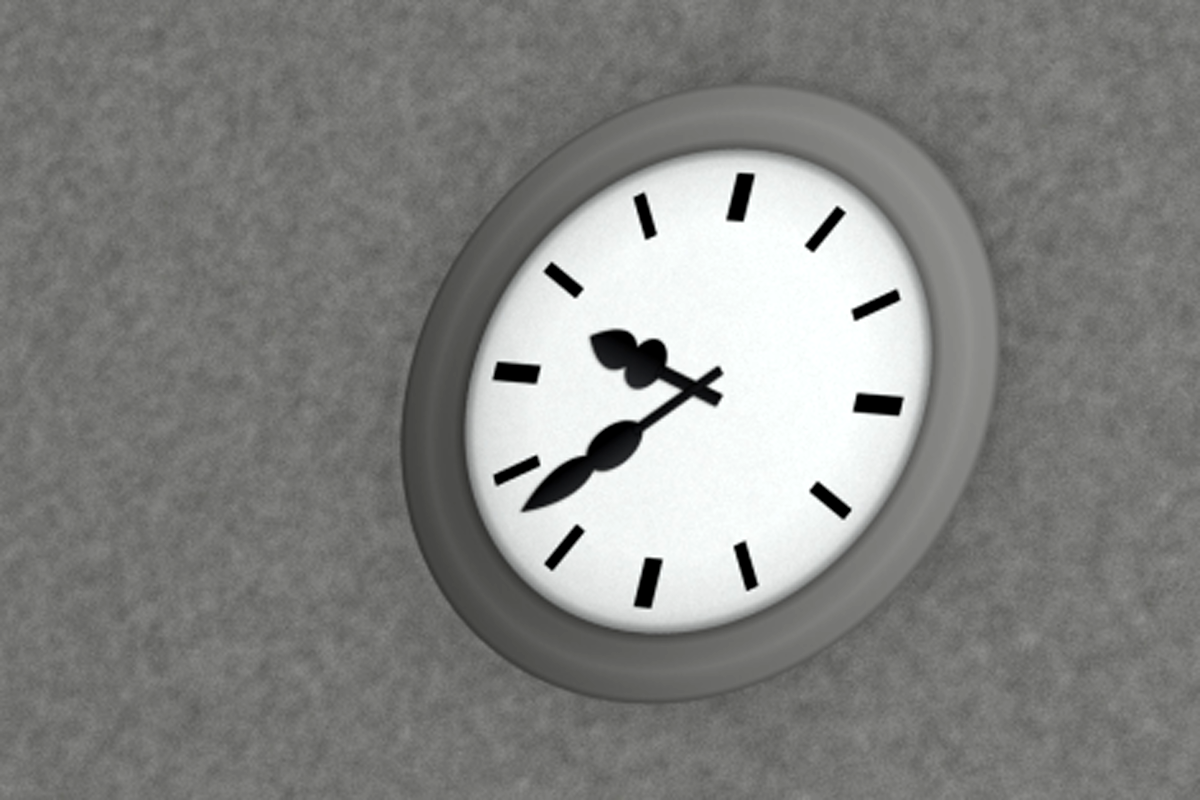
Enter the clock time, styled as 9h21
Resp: 9h38
